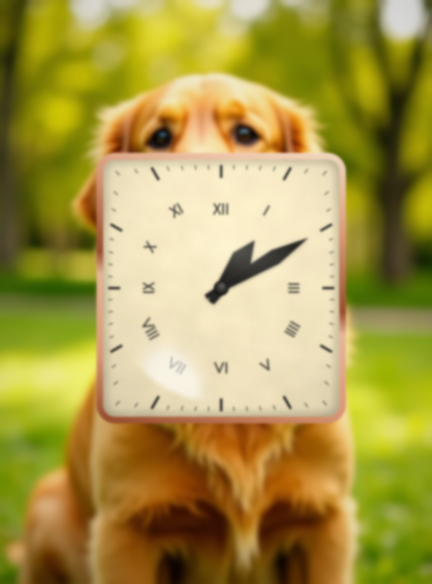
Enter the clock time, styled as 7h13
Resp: 1h10
